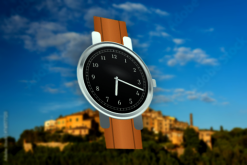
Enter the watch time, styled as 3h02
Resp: 6h18
